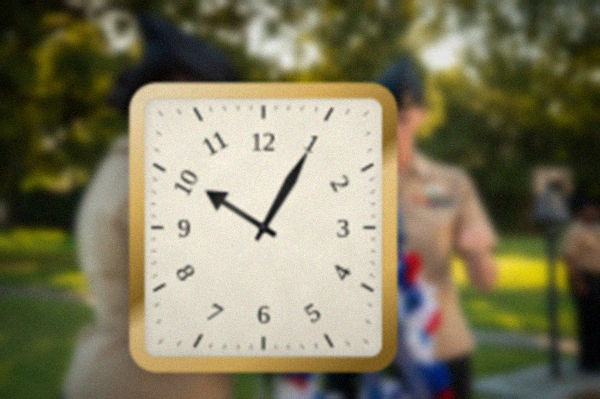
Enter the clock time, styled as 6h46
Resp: 10h05
